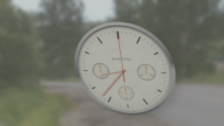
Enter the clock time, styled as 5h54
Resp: 8h37
